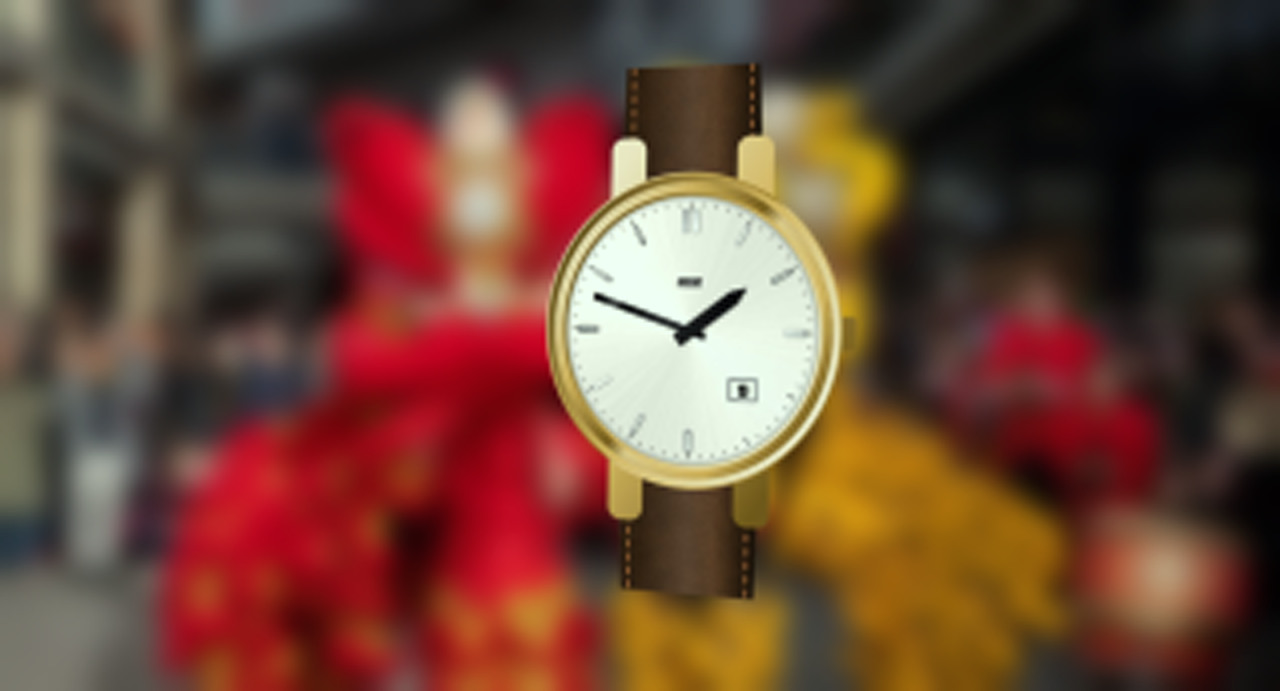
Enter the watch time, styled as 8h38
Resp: 1h48
